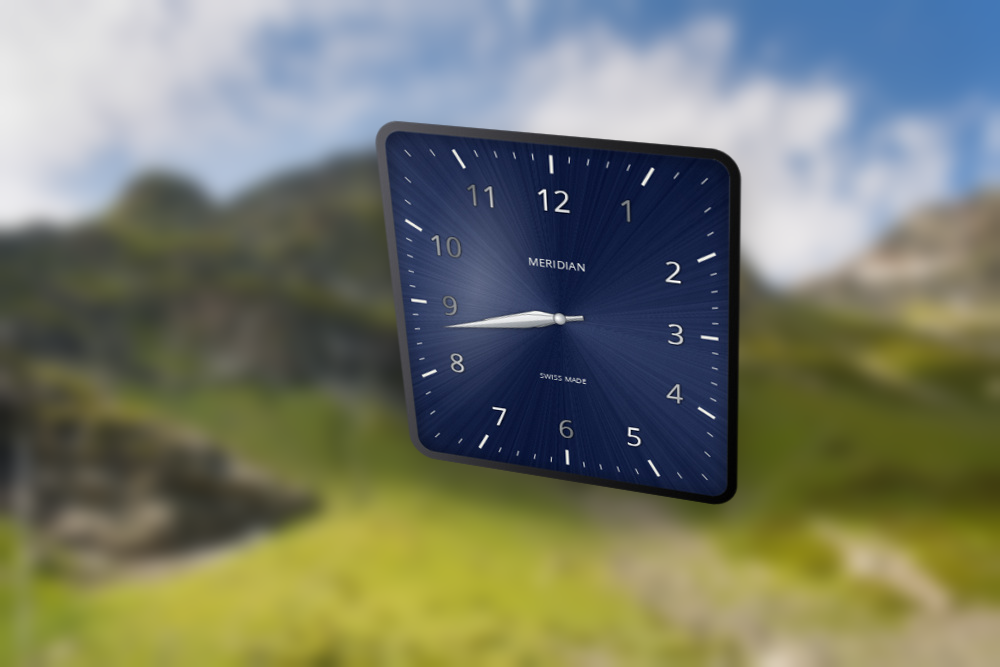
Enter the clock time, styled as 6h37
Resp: 8h43
